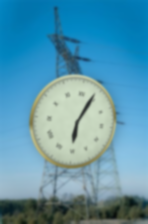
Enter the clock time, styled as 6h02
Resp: 6h04
